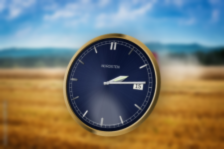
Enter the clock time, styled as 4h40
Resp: 2h14
